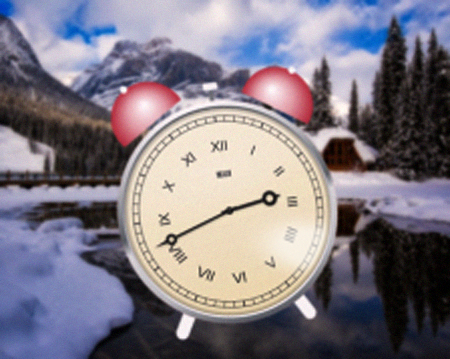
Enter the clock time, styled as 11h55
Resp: 2h42
